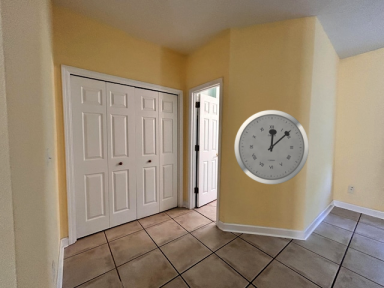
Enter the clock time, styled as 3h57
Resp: 12h08
